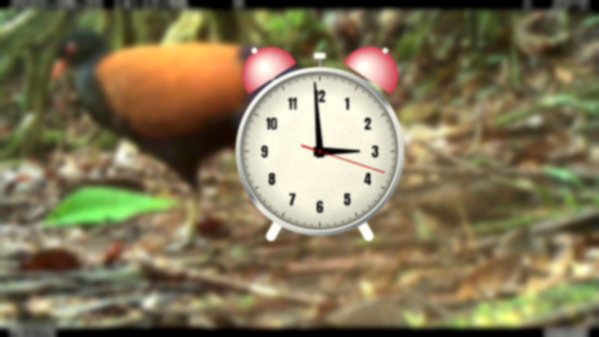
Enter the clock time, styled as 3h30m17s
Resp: 2h59m18s
